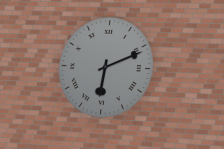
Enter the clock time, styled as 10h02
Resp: 6h11
